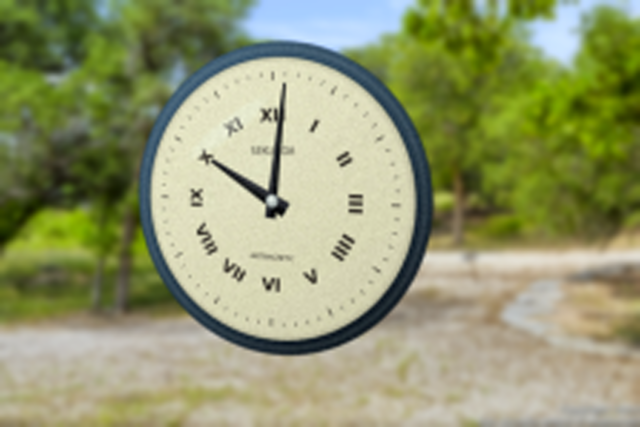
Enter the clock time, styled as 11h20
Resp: 10h01
